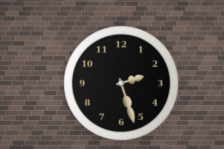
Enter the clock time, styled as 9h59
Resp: 2h27
